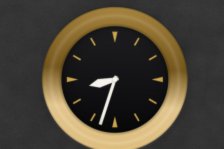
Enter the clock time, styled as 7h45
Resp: 8h33
